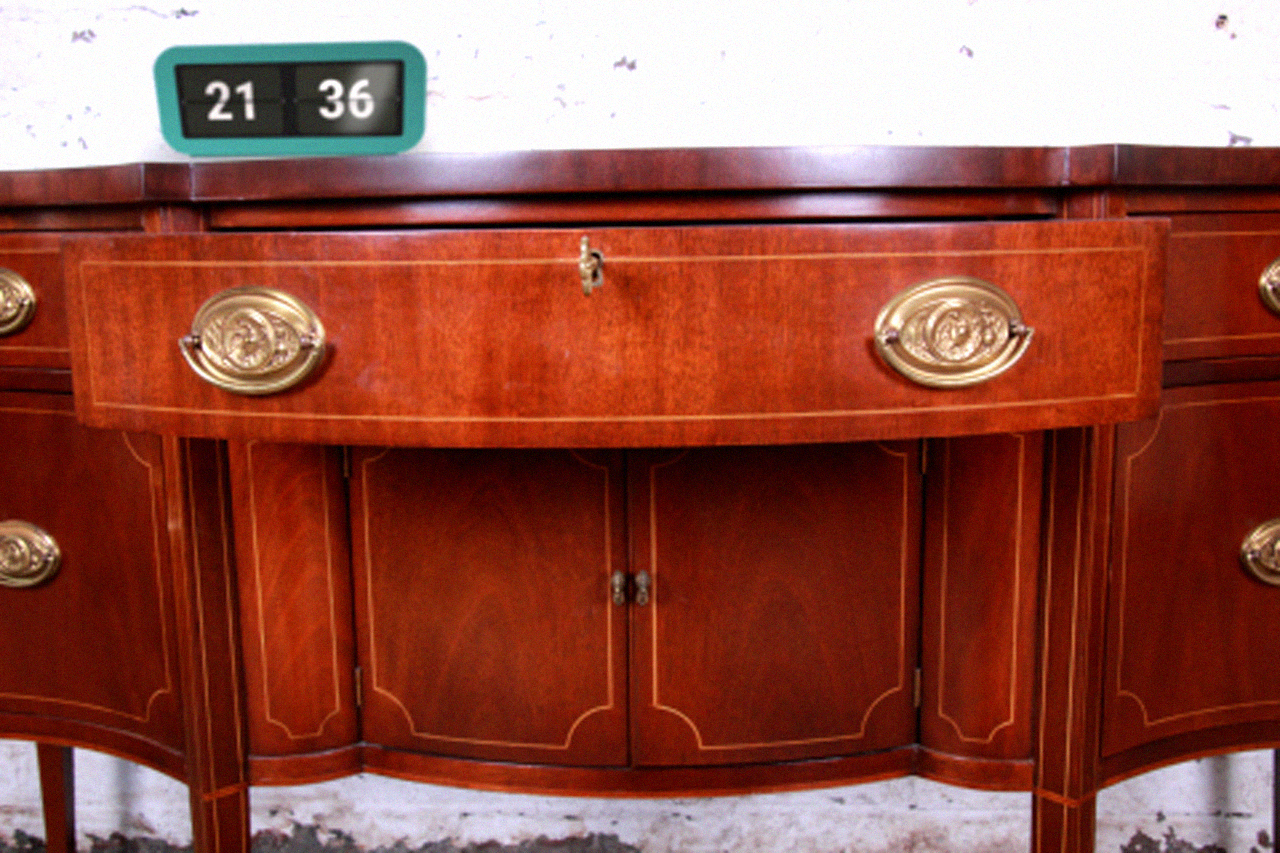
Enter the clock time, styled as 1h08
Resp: 21h36
